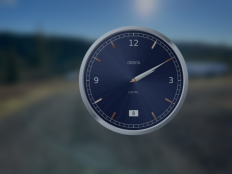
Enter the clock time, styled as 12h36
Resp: 2h10
